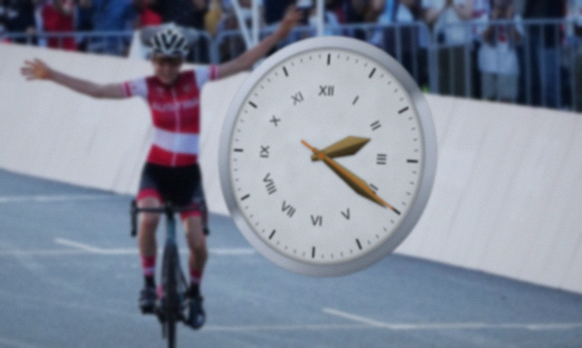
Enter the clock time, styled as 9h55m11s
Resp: 2h20m20s
